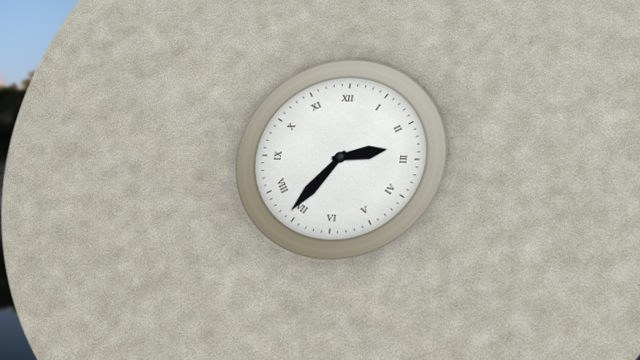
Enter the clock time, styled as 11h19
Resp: 2h36
